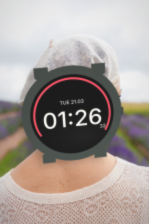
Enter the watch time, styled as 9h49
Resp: 1h26
